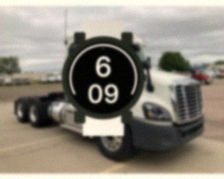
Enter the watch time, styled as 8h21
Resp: 6h09
